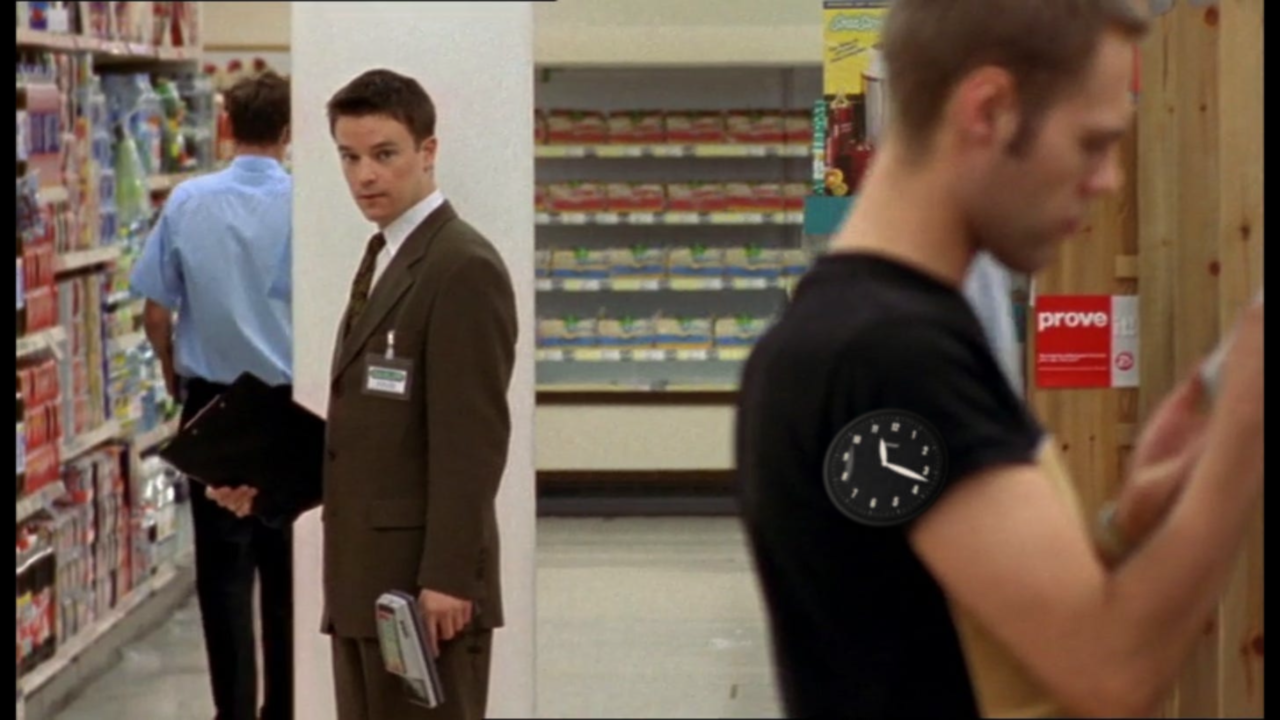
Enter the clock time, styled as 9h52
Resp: 11h17
